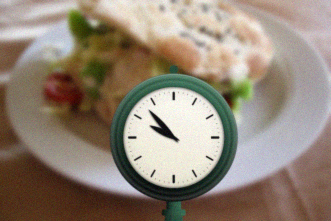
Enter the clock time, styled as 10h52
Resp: 9h53
